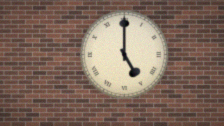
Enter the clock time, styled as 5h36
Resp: 5h00
